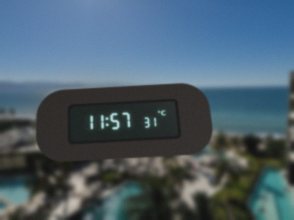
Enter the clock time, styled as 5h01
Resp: 11h57
